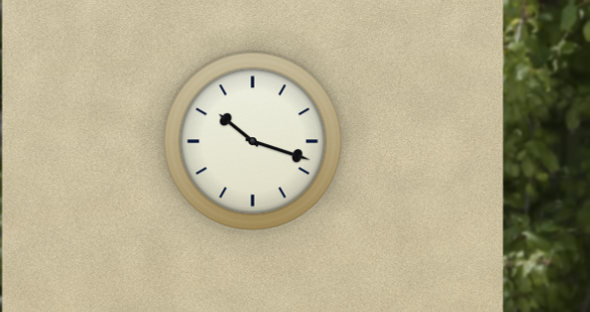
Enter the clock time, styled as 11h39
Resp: 10h18
